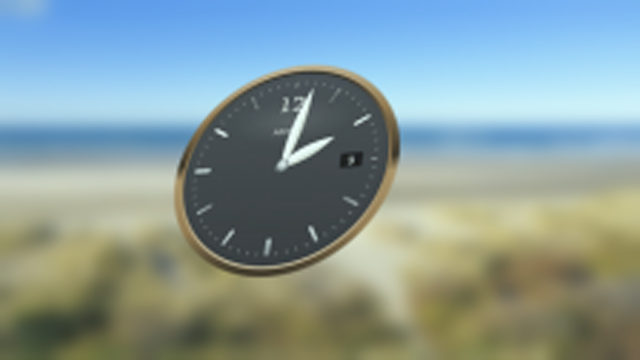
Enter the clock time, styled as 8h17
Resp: 2h02
